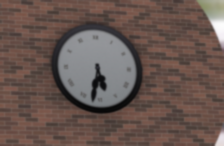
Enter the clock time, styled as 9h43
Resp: 5h32
